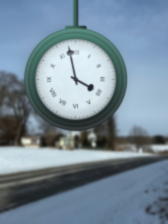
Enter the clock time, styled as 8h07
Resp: 3h58
